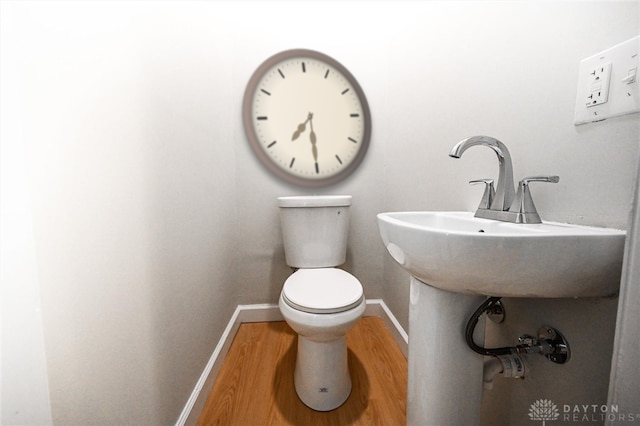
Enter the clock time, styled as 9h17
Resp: 7h30
